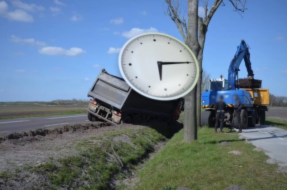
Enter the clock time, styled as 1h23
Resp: 6h15
